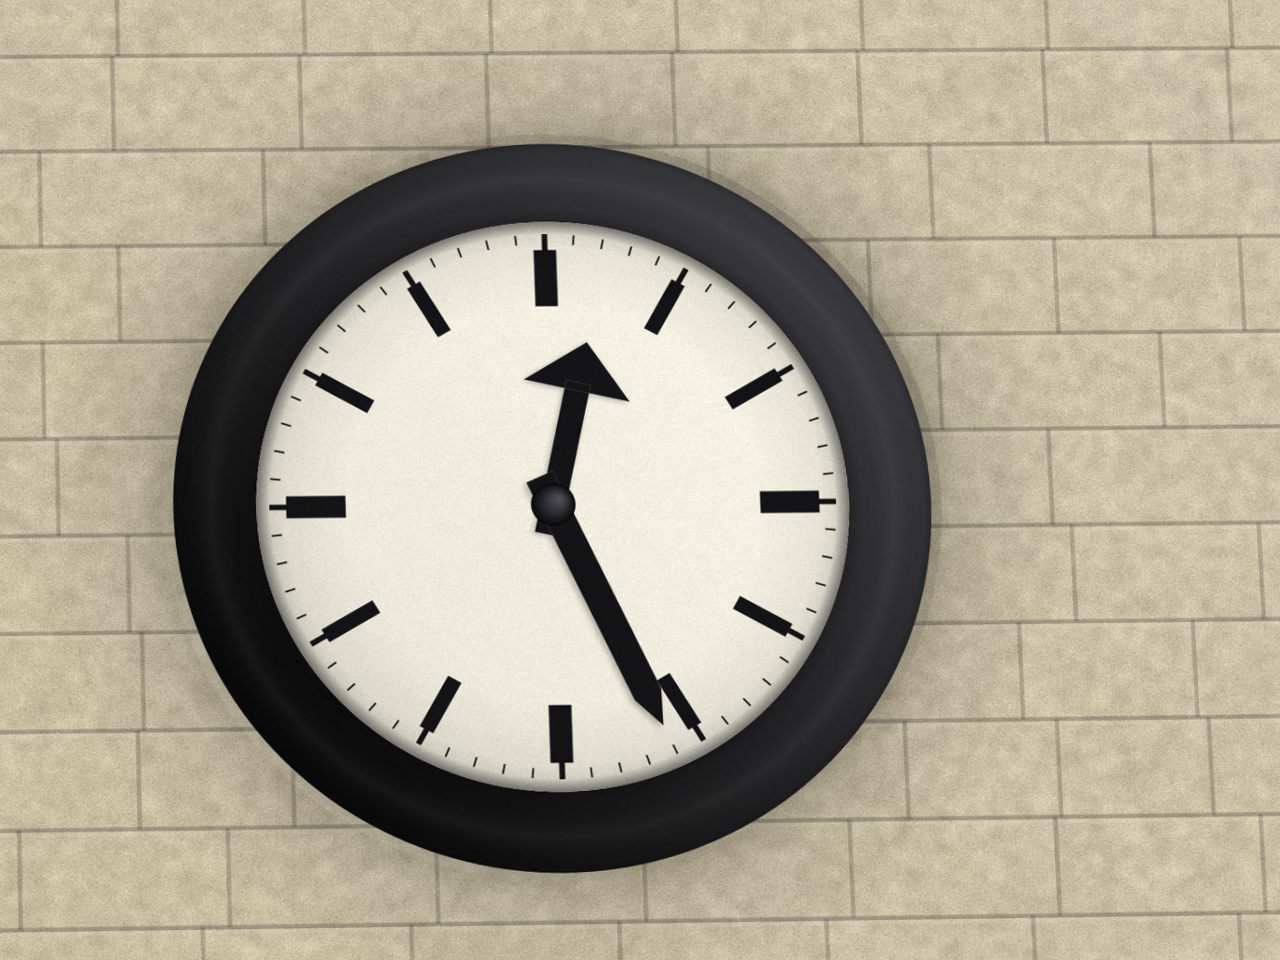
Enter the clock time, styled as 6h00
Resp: 12h26
